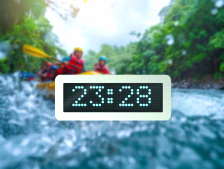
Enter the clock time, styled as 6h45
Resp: 23h28
